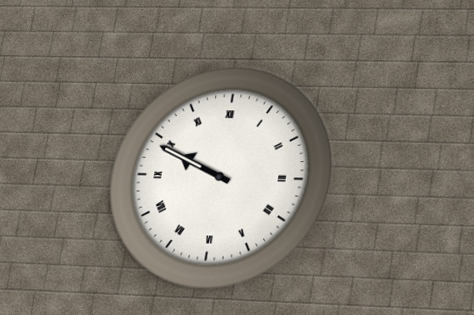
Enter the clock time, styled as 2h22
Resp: 9h49
